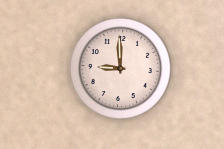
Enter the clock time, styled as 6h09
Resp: 8h59
